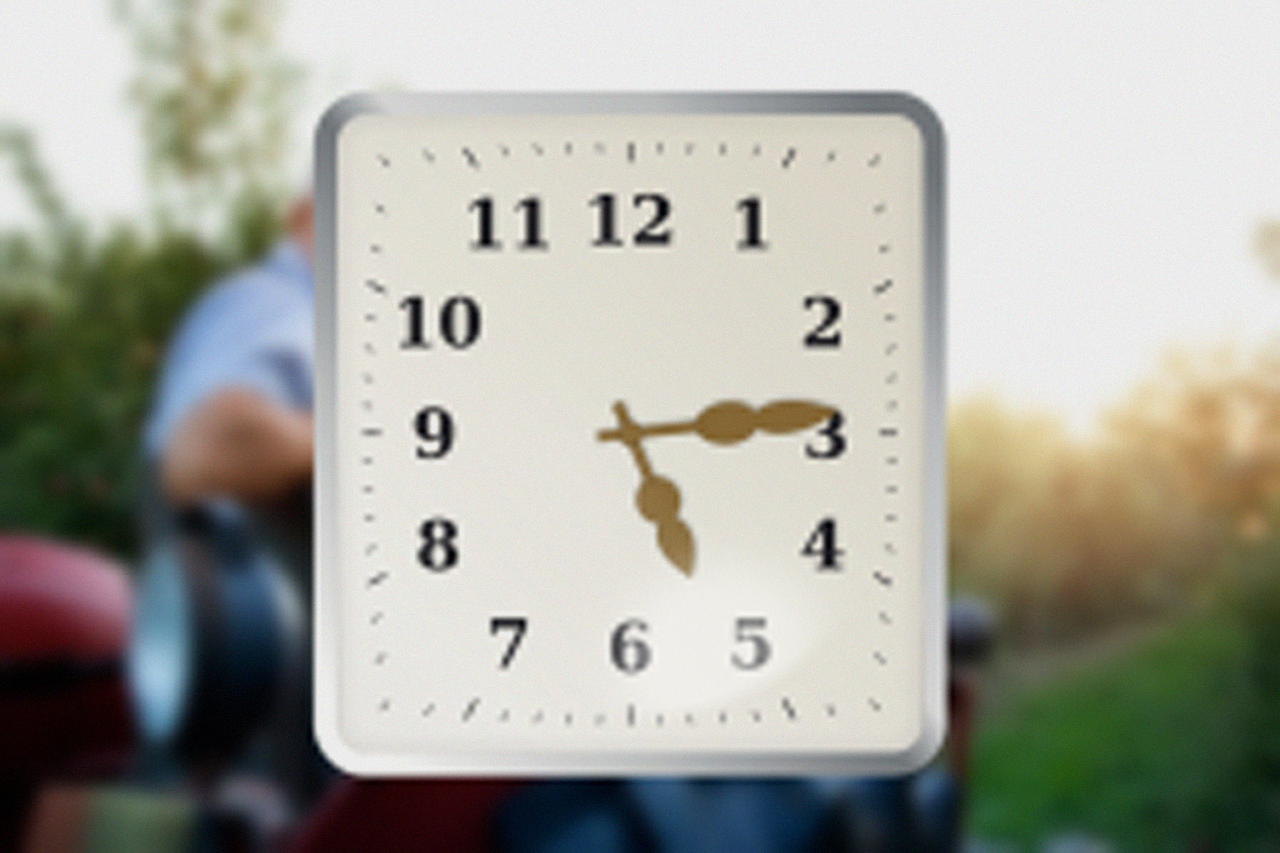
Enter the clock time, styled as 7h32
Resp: 5h14
